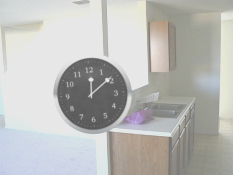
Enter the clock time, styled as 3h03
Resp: 12h09
